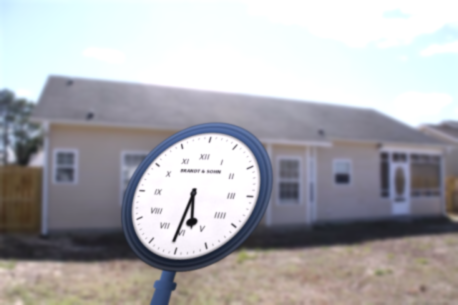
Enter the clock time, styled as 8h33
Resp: 5h31
